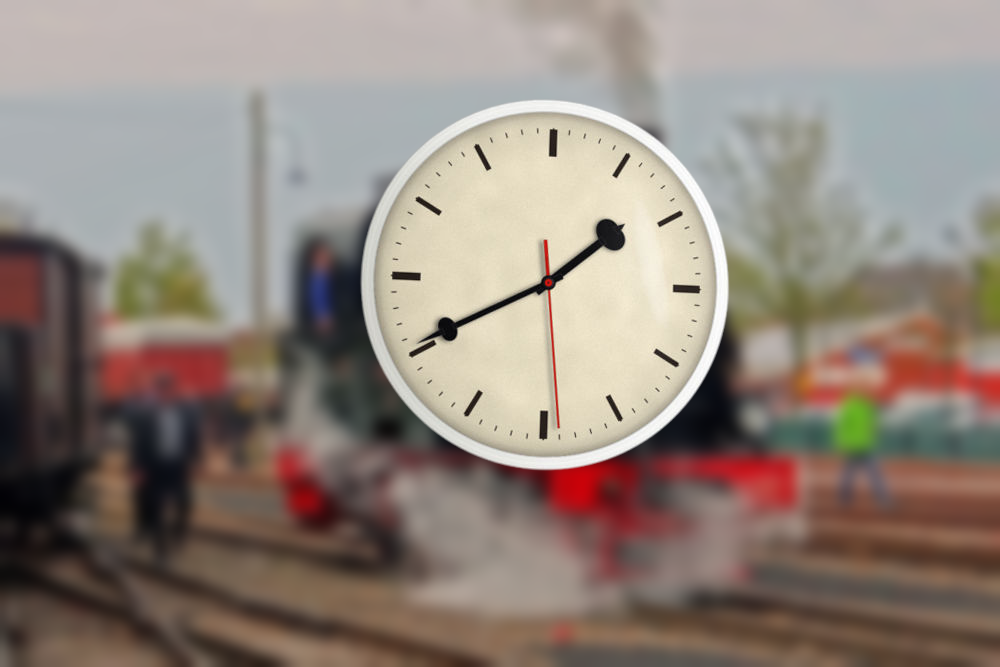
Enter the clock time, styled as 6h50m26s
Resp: 1h40m29s
